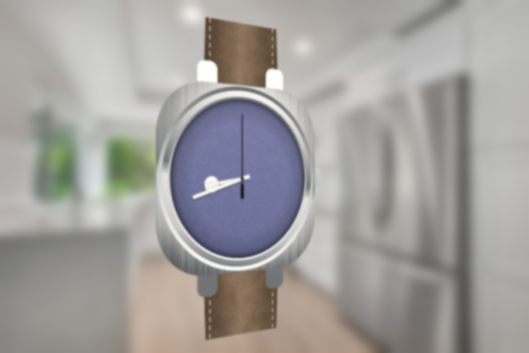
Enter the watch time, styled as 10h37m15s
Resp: 8h42m00s
